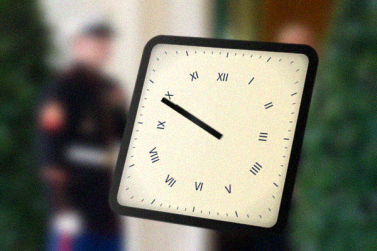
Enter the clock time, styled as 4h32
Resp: 9h49
